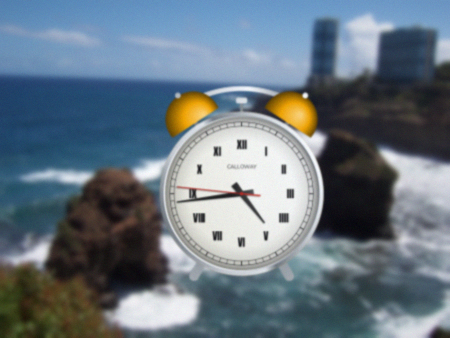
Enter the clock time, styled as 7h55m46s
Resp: 4h43m46s
